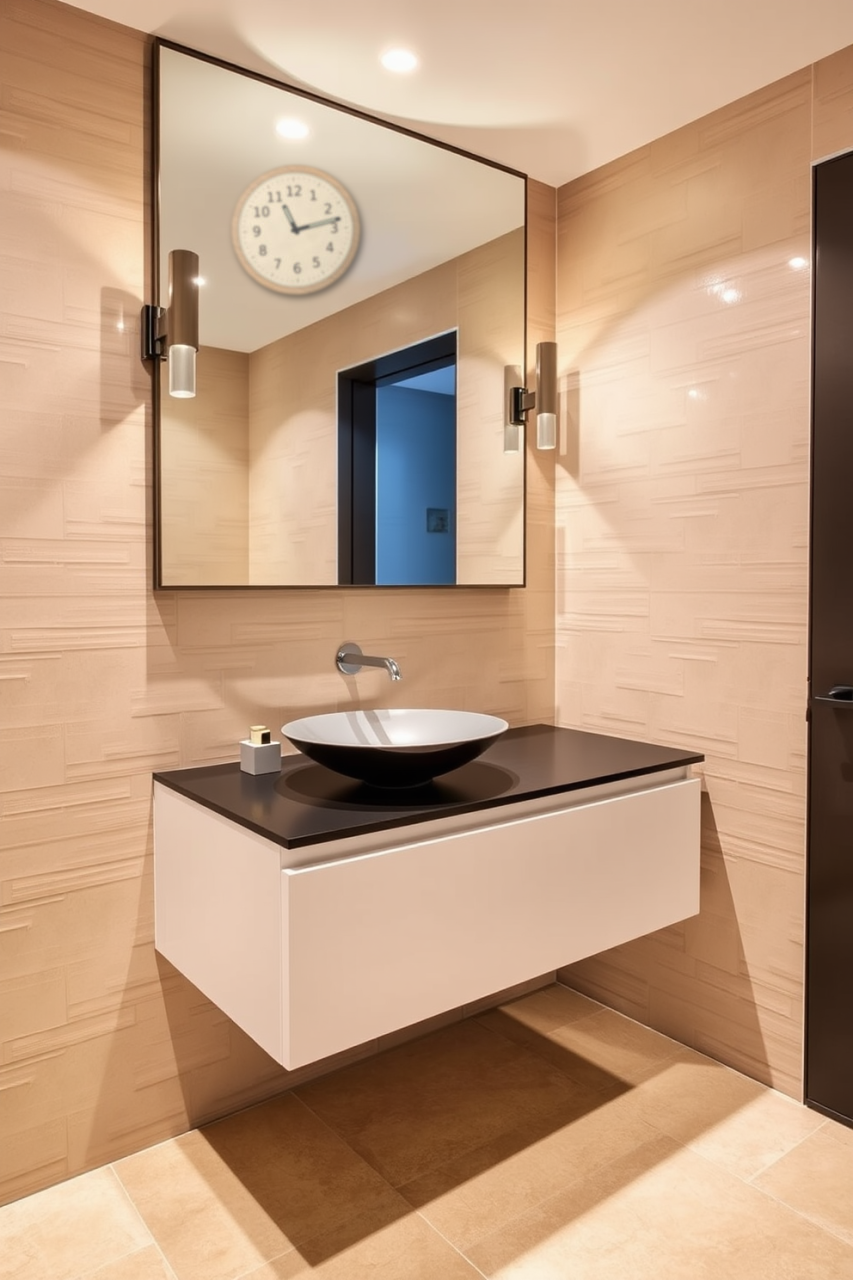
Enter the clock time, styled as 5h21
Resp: 11h13
